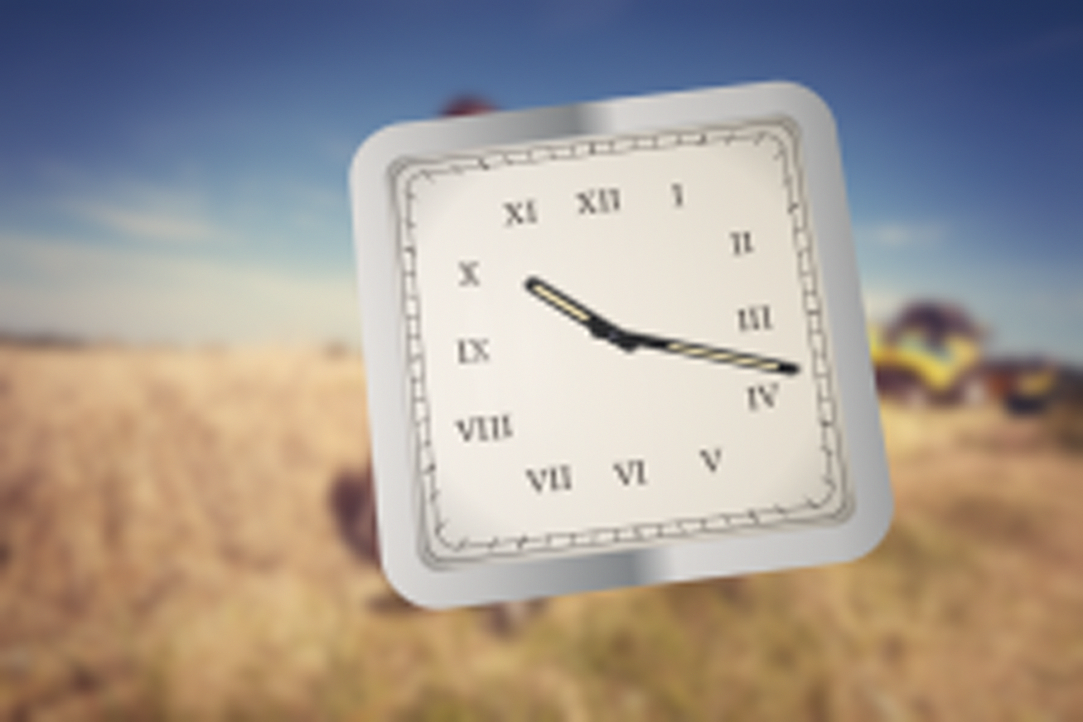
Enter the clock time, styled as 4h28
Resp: 10h18
